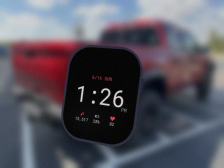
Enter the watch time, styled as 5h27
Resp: 1h26
